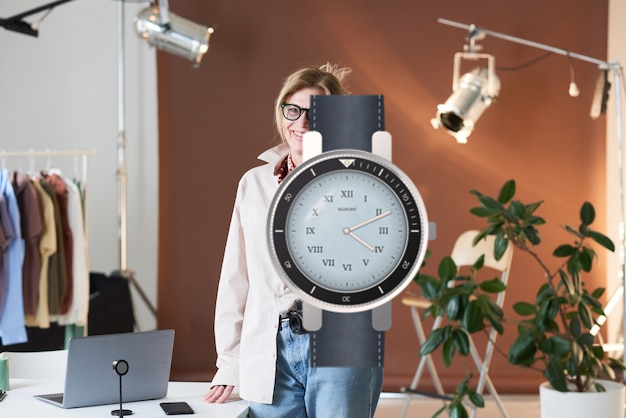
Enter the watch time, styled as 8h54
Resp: 4h11
